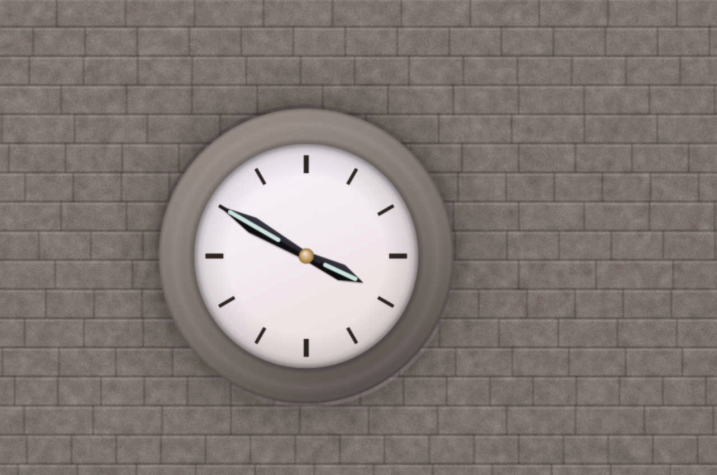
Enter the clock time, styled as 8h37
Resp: 3h50
